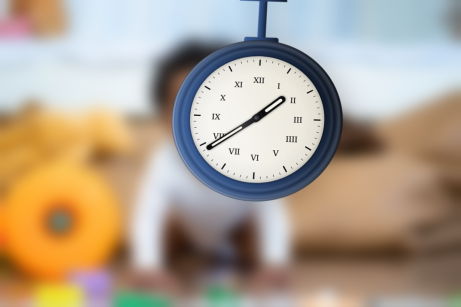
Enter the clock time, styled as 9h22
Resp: 1h39
